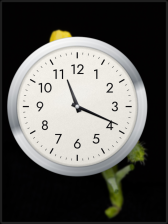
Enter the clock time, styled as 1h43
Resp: 11h19
